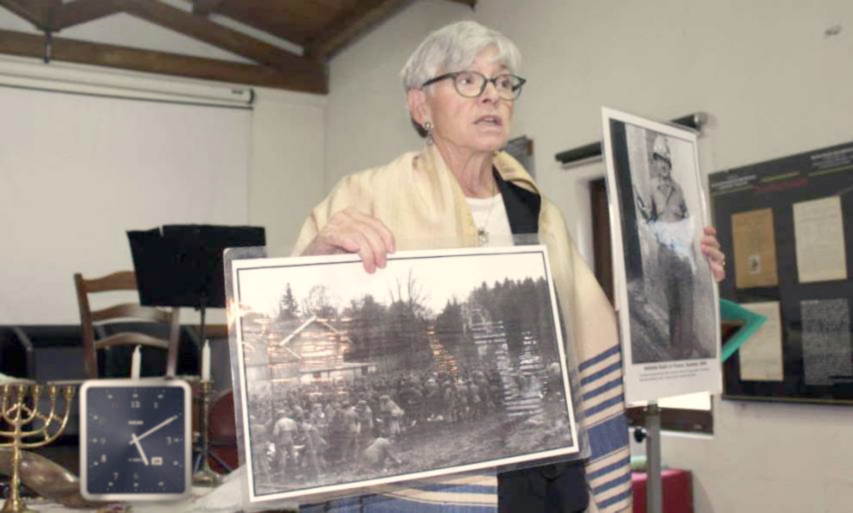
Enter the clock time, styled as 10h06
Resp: 5h10
